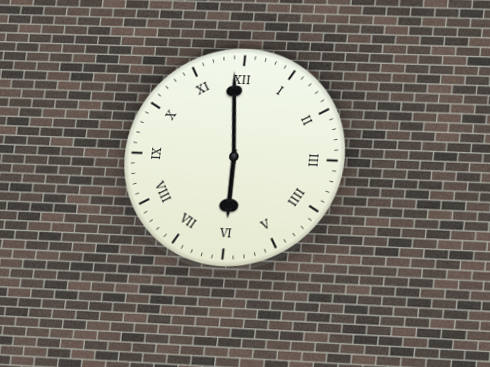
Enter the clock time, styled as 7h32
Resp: 5h59
